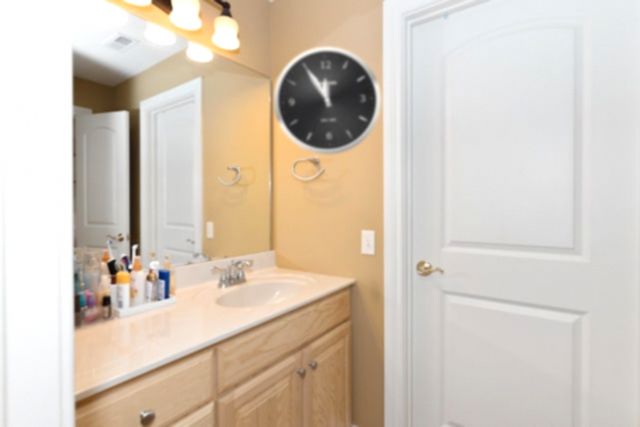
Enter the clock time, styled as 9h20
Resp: 11h55
